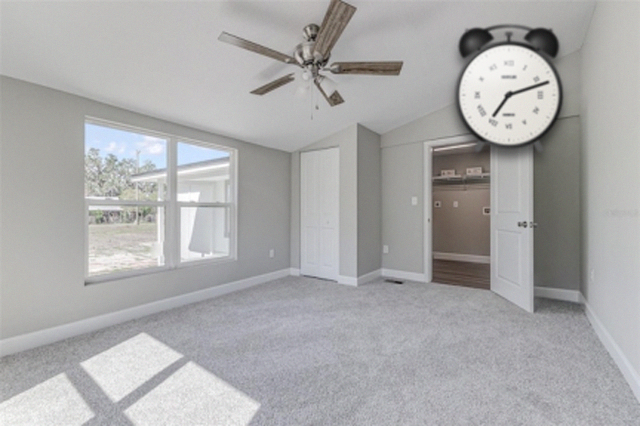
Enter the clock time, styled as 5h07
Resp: 7h12
